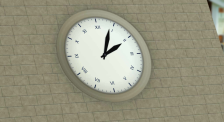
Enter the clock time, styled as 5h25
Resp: 2h04
